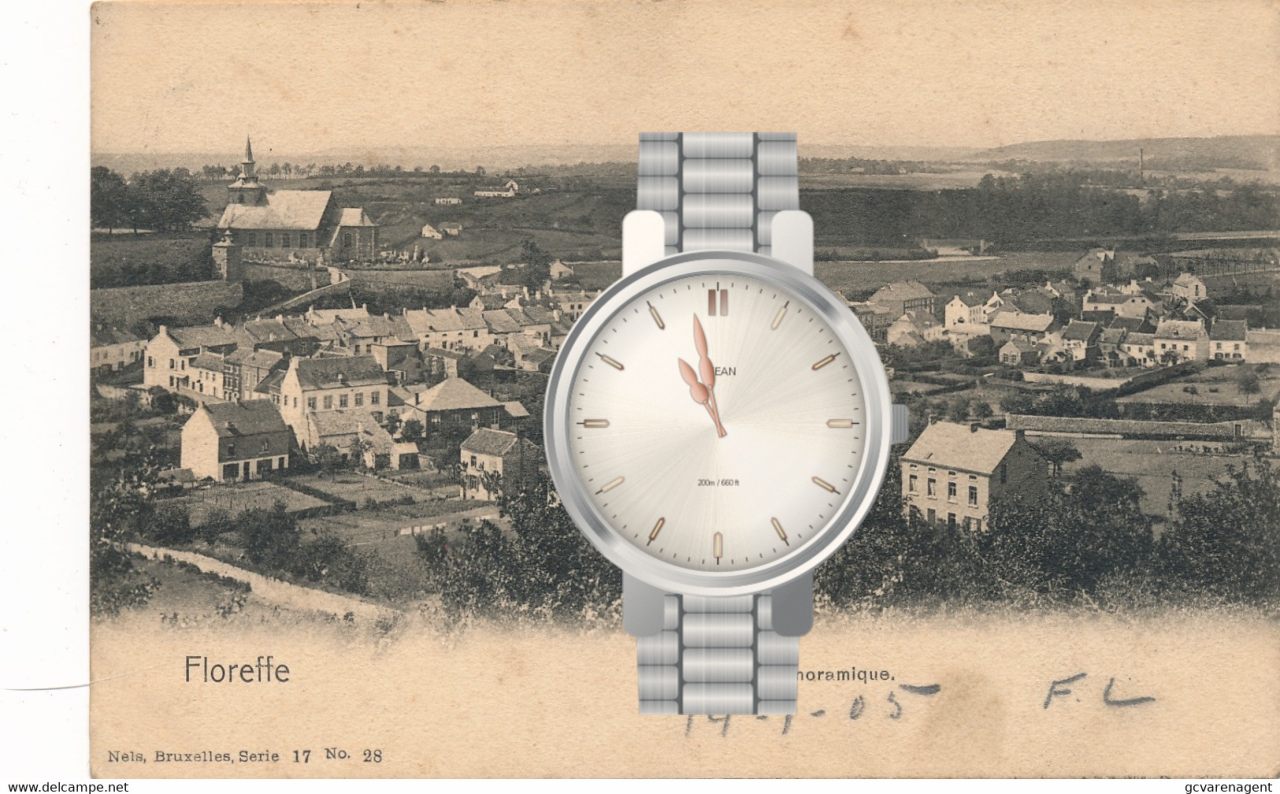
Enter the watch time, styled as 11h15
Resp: 10h58
